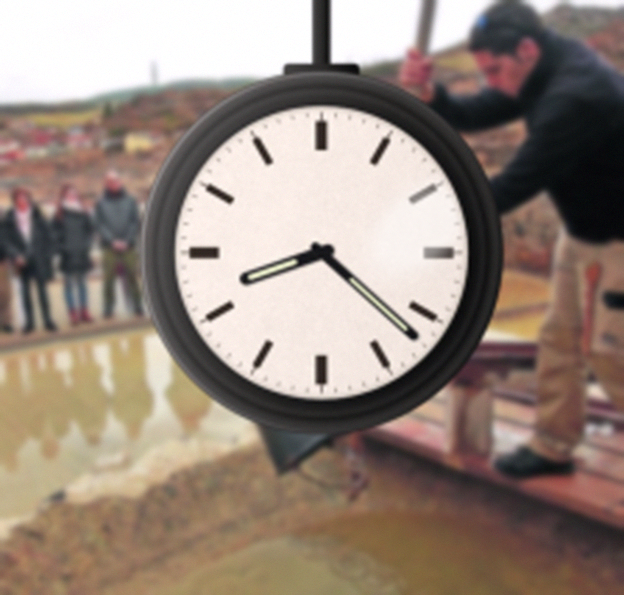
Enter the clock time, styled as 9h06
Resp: 8h22
